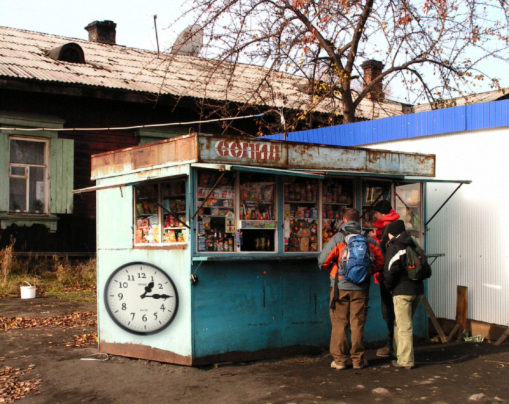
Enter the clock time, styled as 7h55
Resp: 1h15
